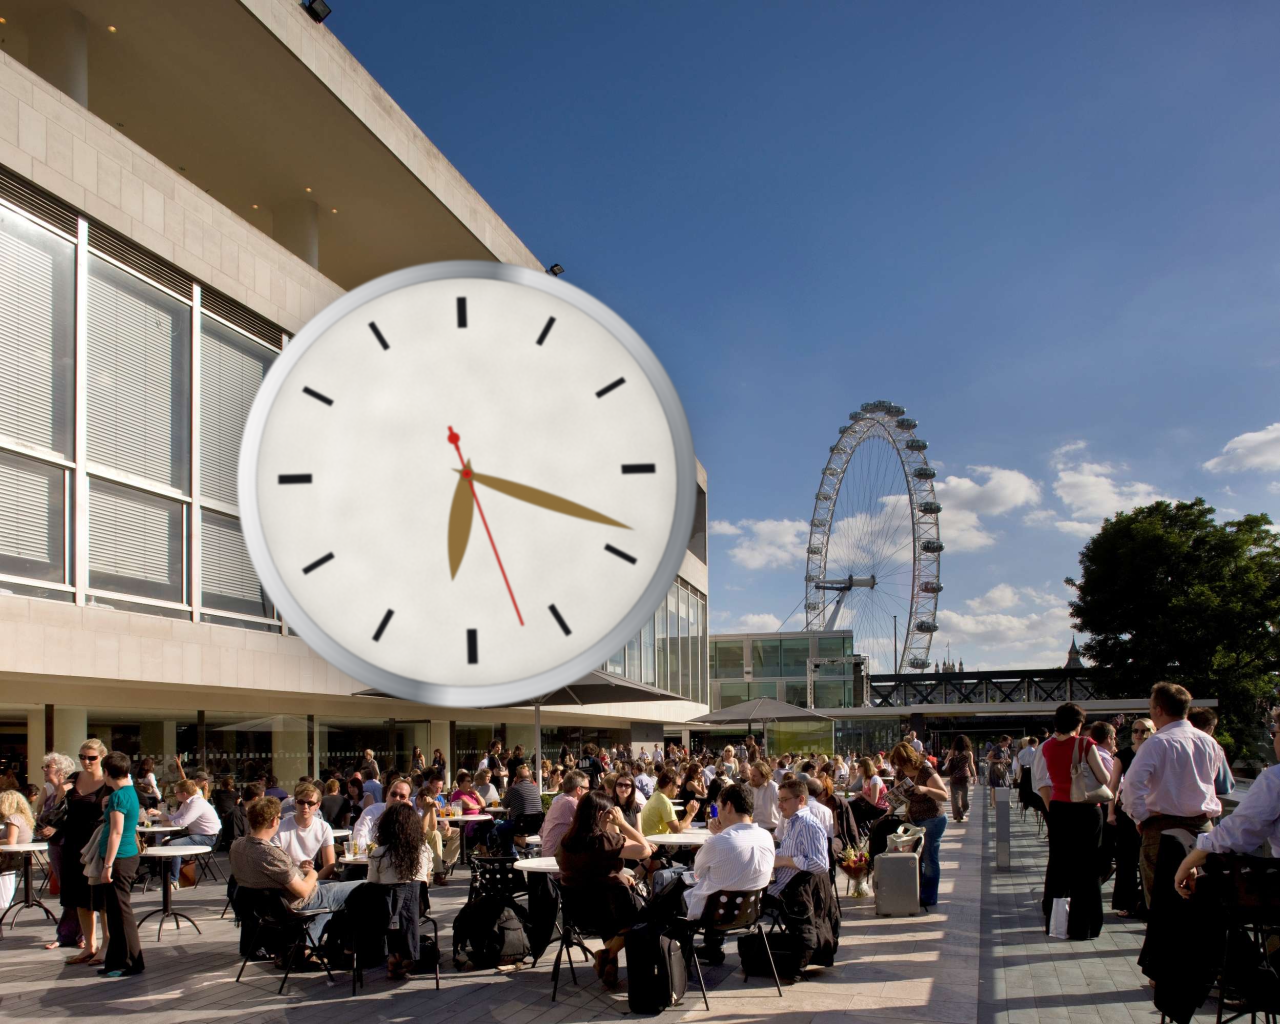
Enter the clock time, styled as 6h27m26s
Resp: 6h18m27s
